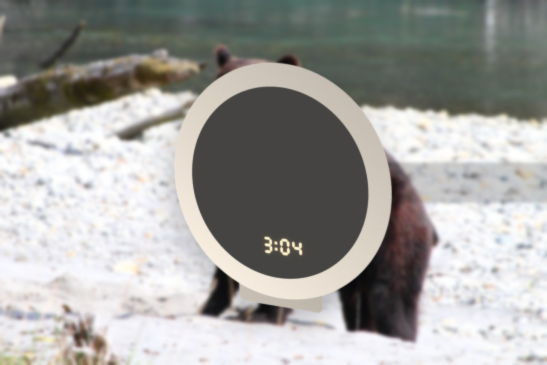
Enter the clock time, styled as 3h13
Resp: 3h04
